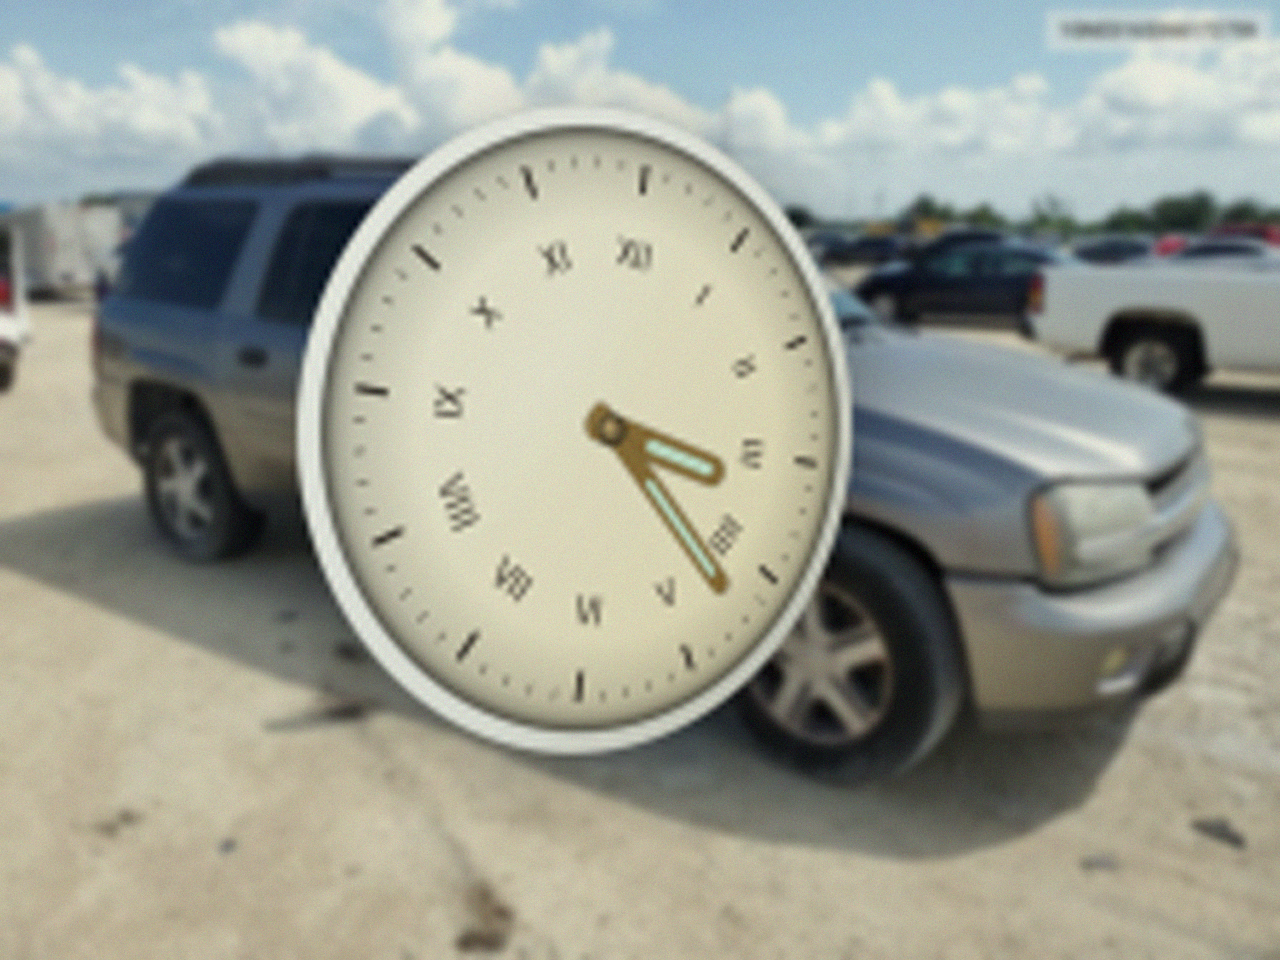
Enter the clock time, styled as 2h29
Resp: 3h22
